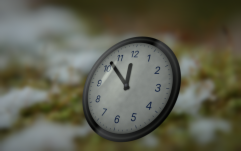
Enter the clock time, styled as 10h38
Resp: 11h52
